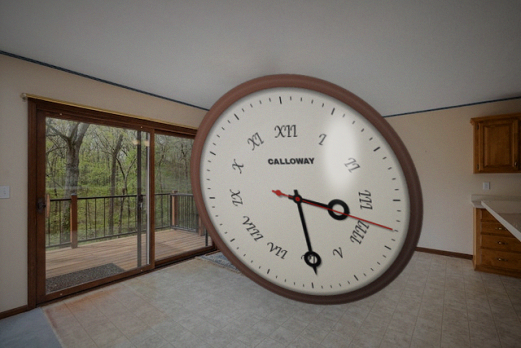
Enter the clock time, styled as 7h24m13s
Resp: 3h29m18s
